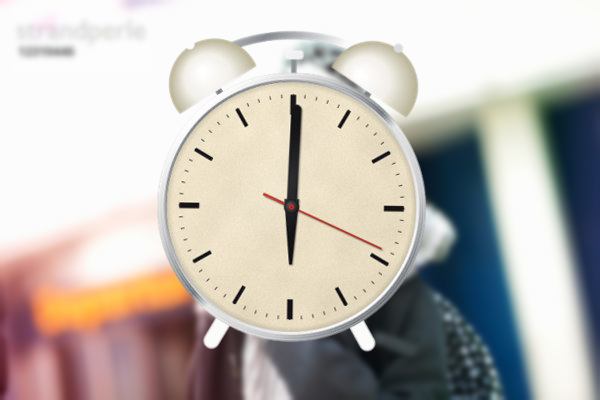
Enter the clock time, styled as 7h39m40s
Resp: 6h00m19s
